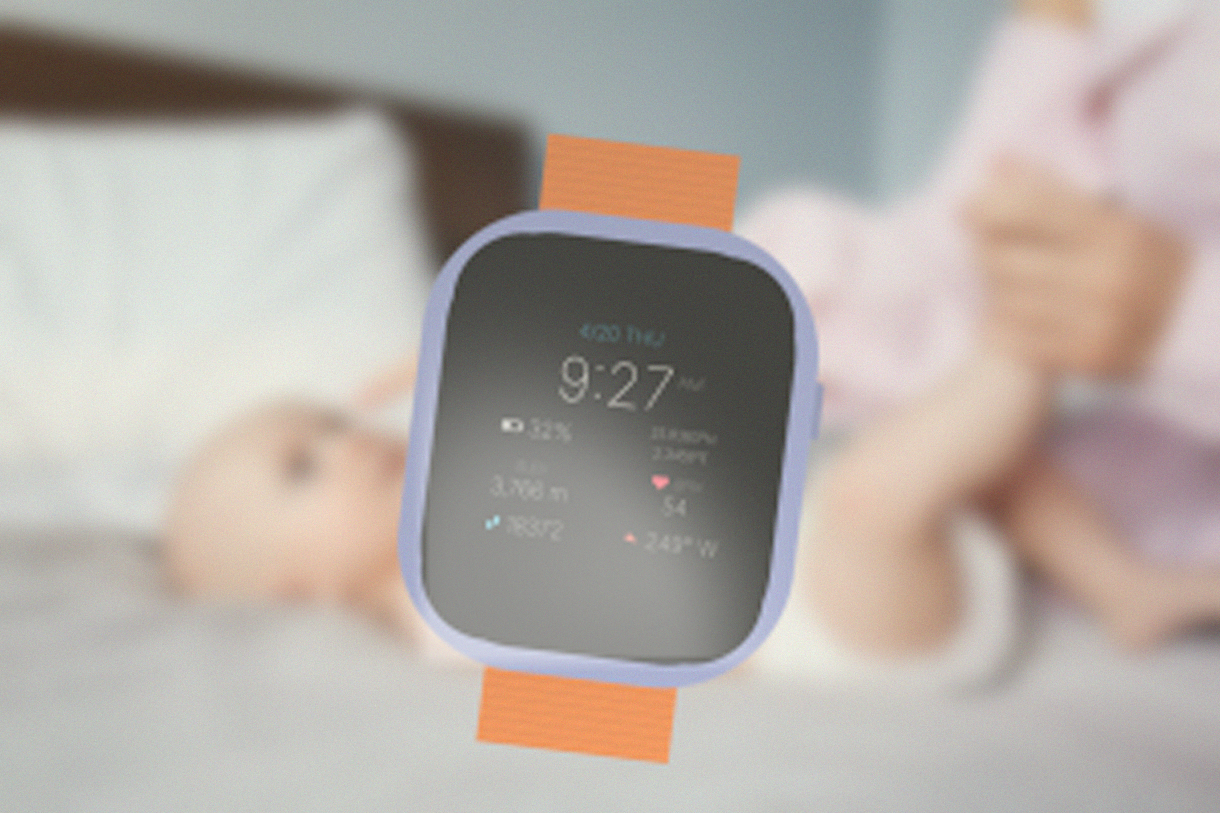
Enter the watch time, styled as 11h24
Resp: 9h27
